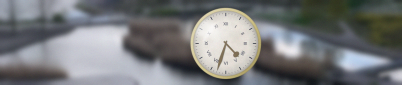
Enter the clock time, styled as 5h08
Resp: 4h33
